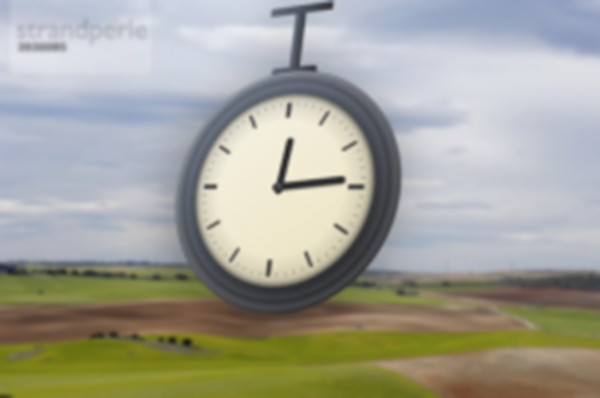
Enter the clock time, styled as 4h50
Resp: 12h14
